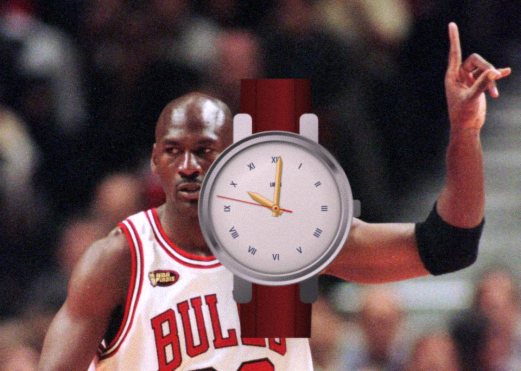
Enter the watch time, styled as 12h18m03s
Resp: 10h00m47s
